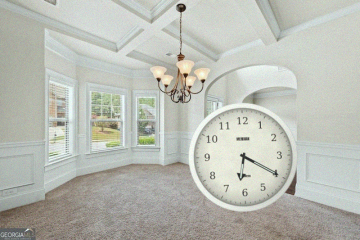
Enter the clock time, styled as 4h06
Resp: 6h20
